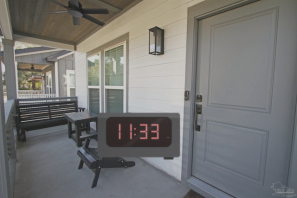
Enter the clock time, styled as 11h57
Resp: 11h33
